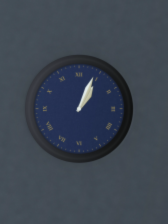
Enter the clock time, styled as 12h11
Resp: 1h04
